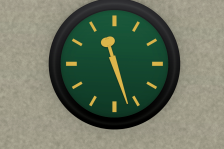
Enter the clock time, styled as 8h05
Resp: 11h27
